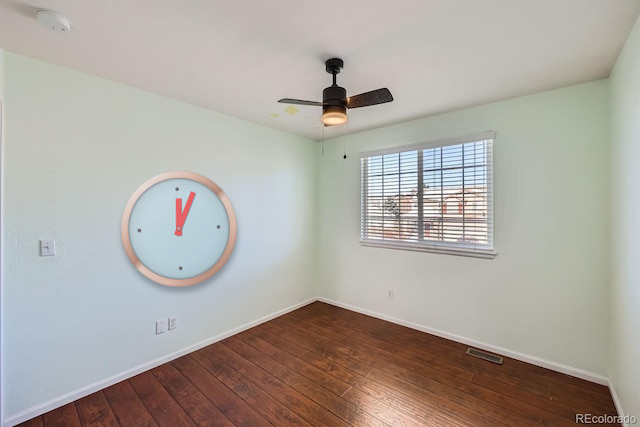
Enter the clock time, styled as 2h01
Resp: 12h04
